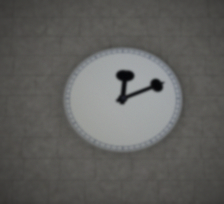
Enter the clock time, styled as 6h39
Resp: 12h11
